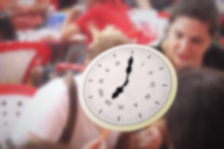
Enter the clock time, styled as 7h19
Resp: 7h00
